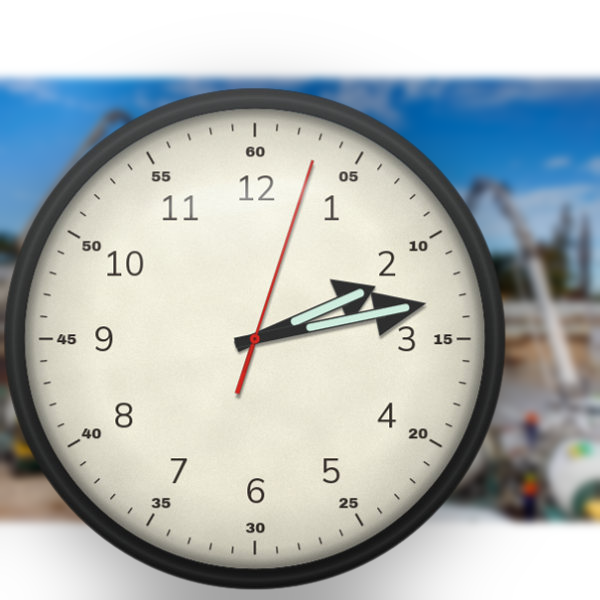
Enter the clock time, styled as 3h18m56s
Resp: 2h13m03s
